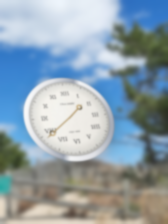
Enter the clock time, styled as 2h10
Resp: 1h39
